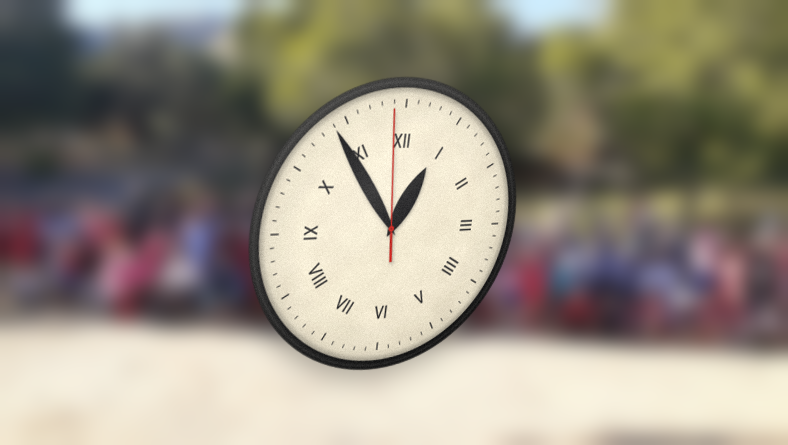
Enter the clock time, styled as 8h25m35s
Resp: 12h53m59s
